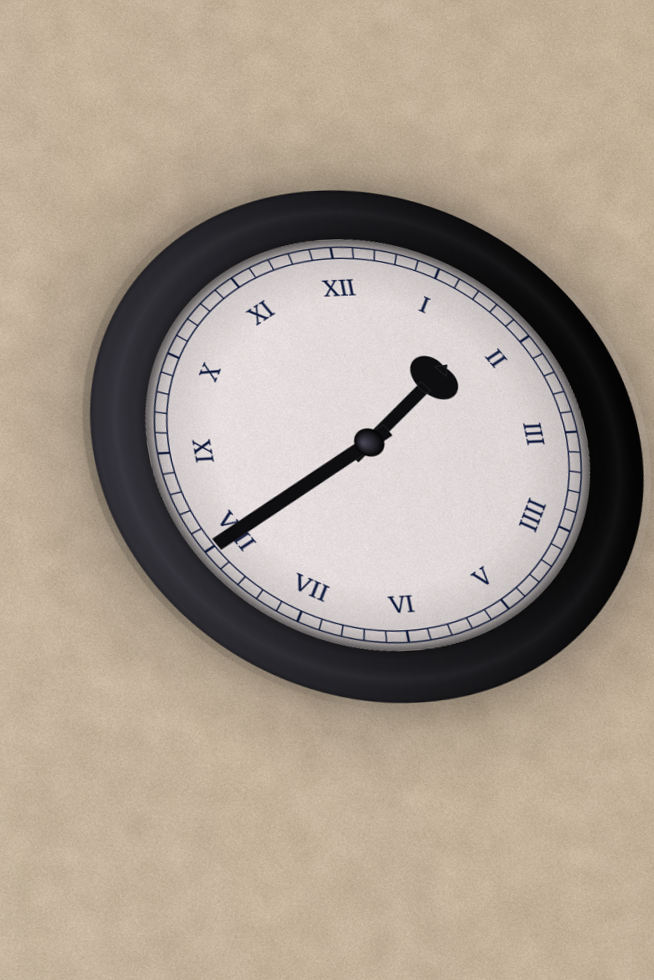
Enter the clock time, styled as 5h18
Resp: 1h40
